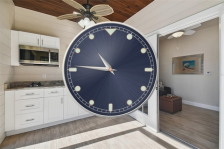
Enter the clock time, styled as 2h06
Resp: 10h46
